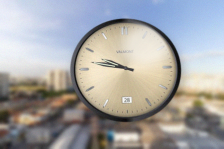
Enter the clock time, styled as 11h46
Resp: 9h47
